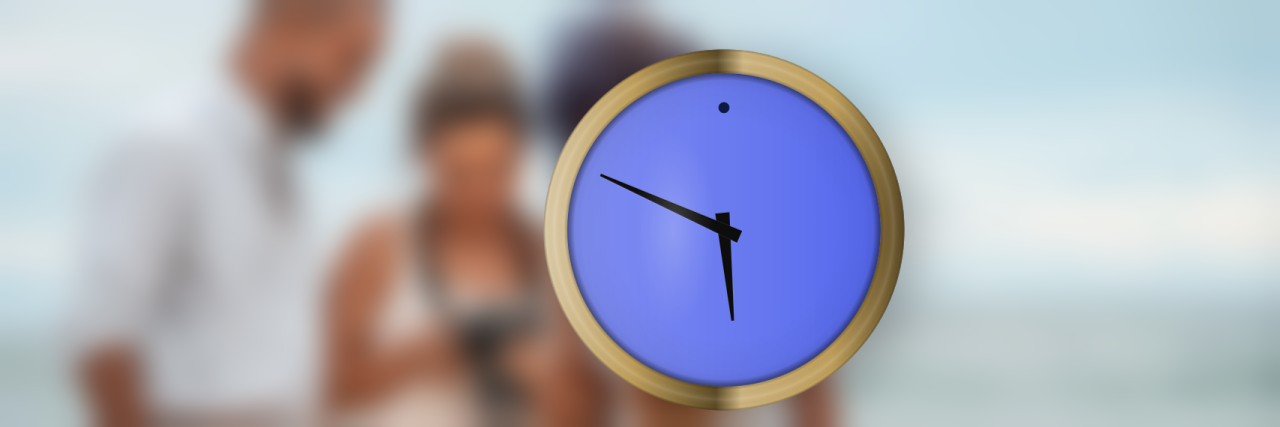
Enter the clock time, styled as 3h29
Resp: 5h49
